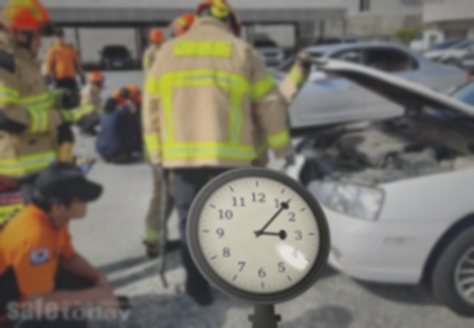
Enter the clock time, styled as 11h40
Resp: 3h07
